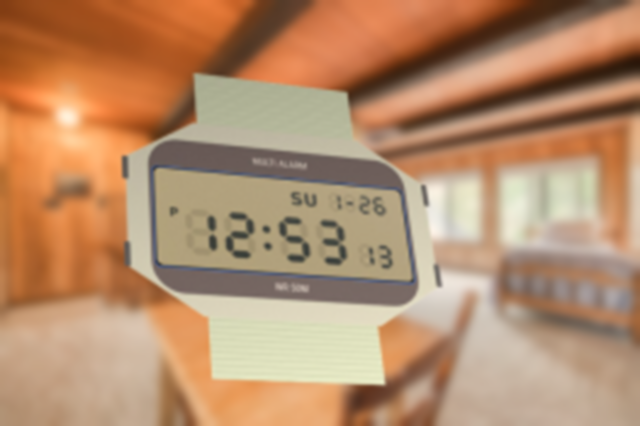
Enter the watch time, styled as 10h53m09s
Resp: 12h53m13s
